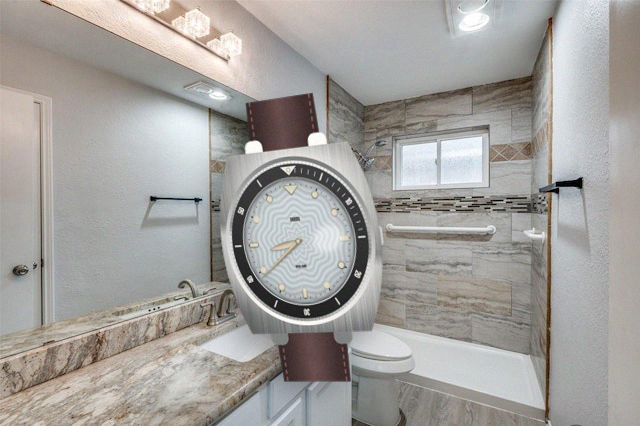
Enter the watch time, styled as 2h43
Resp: 8h39
